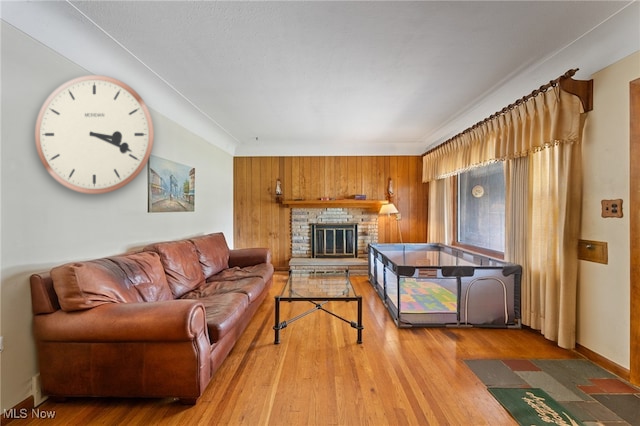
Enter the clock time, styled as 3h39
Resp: 3h19
